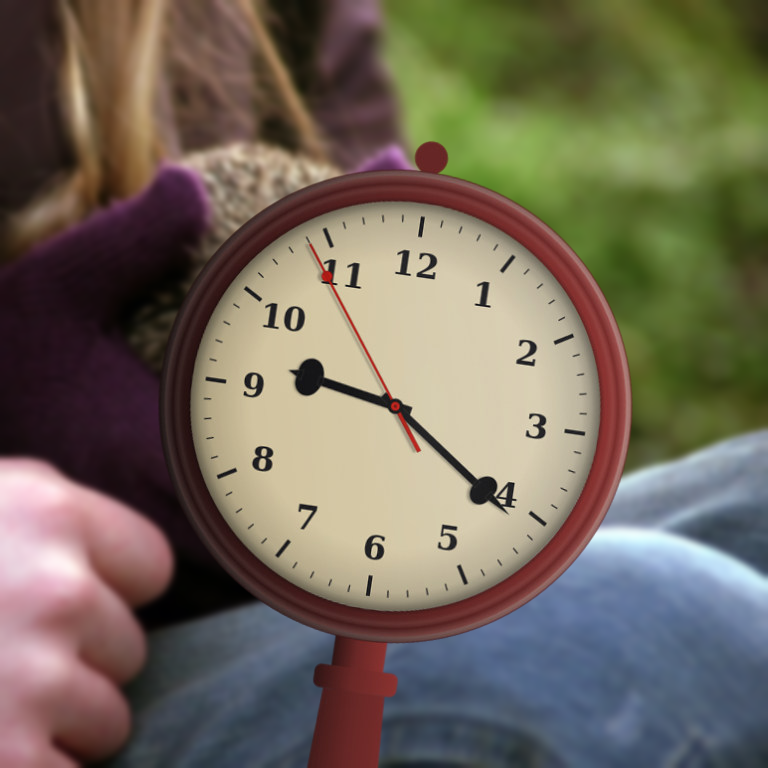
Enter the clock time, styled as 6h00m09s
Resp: 9h20m54s
